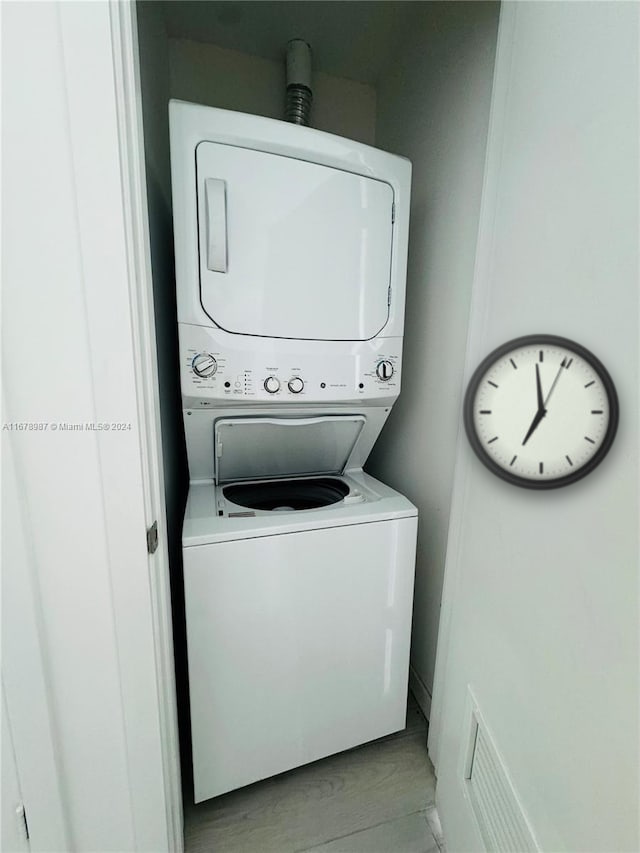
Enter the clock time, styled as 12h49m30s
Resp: 6h59m04s
